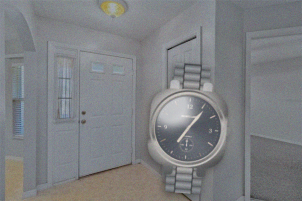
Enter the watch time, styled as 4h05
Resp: 7h06
